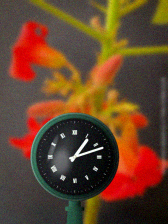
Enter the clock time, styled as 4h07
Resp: 1h12
